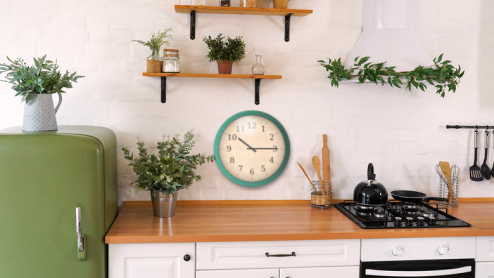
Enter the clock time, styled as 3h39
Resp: 10h15
